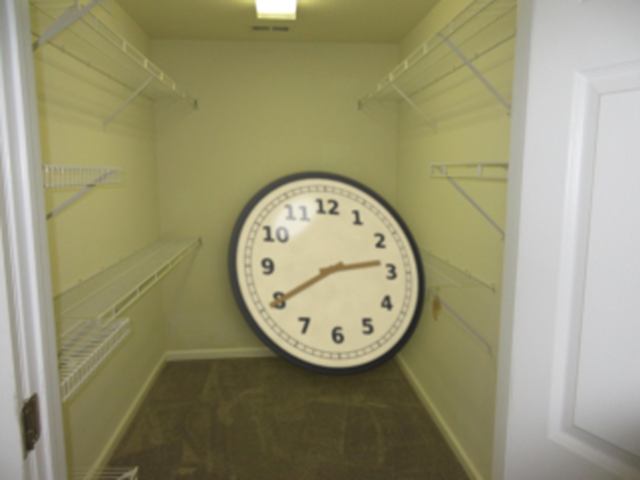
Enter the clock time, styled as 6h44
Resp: 2h40
